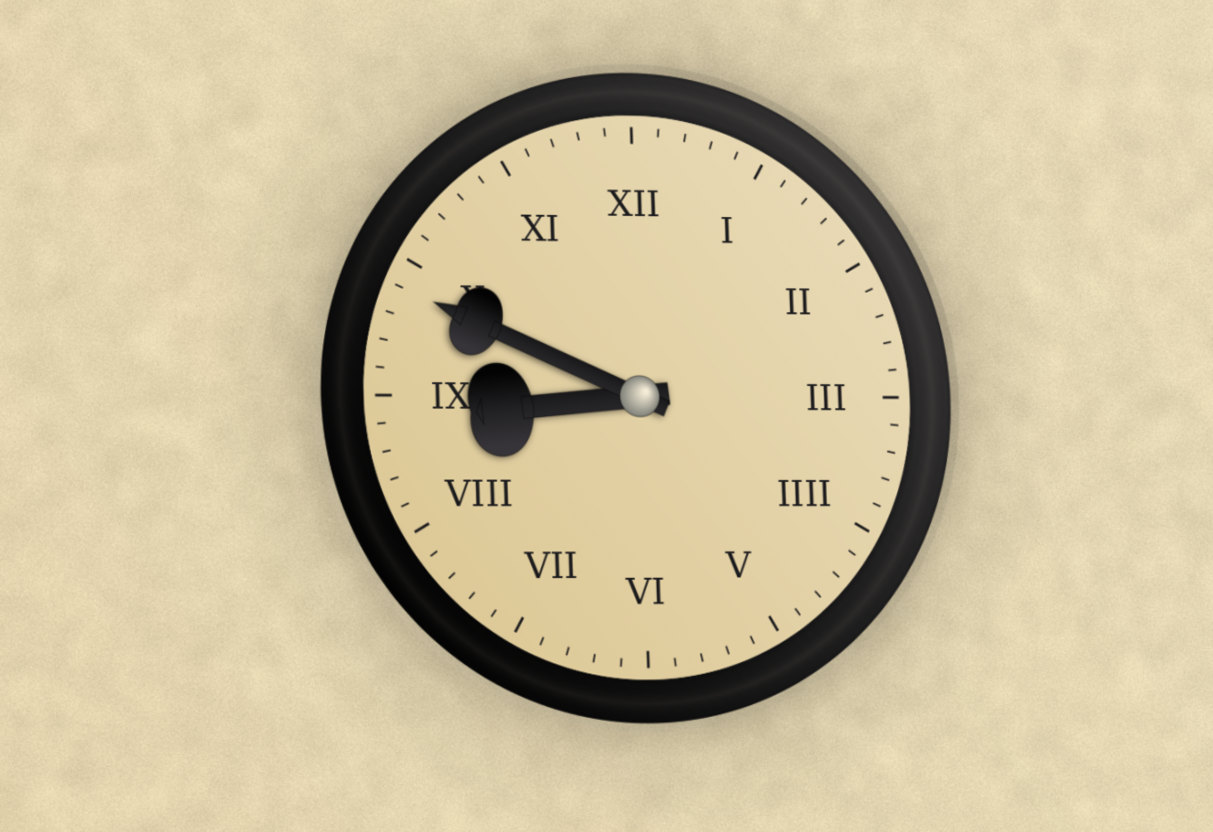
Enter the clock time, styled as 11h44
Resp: 8h49
